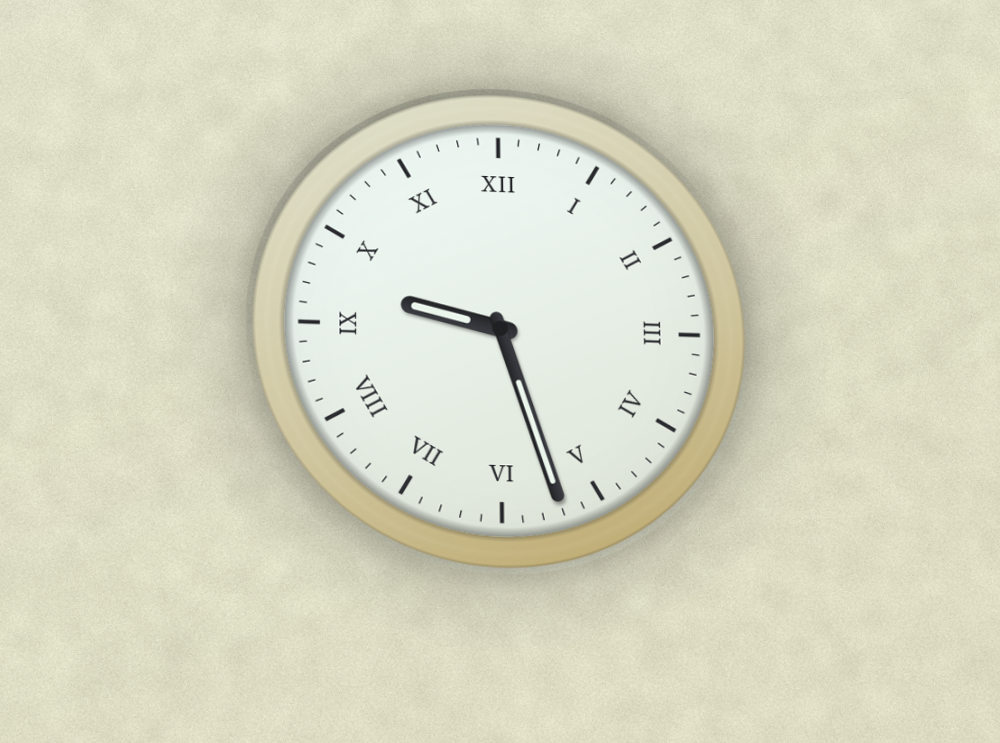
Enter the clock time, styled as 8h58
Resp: 9h27
